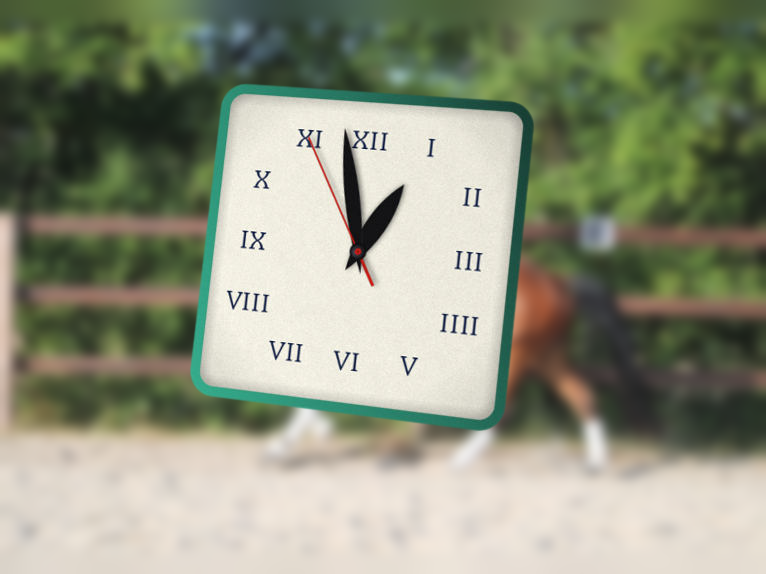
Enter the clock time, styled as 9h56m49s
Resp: 12h57m55s
